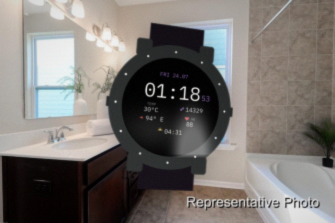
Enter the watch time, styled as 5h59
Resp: 1h18
